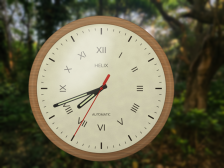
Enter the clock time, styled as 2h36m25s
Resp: 7h41m35s
